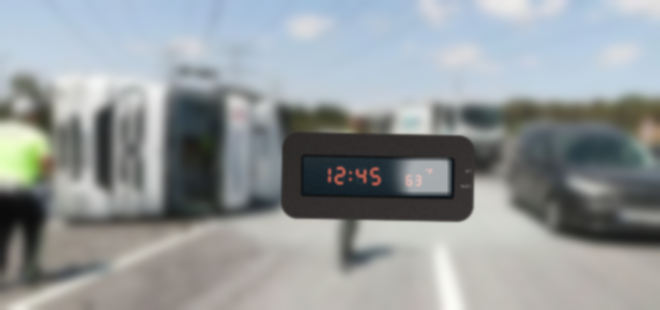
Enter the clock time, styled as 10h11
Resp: 12h45
